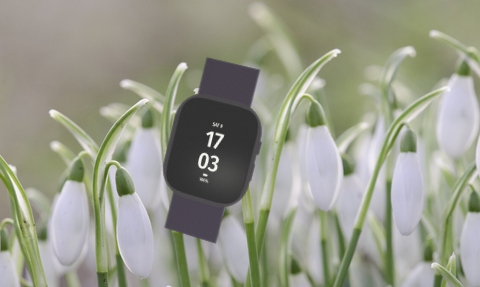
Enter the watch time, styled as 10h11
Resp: 17h03
